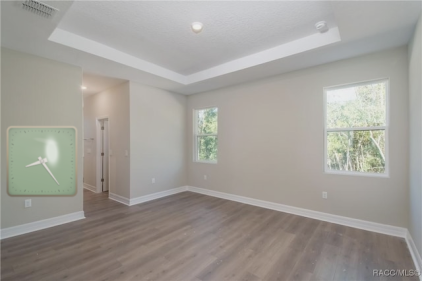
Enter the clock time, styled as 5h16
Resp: 8h24
